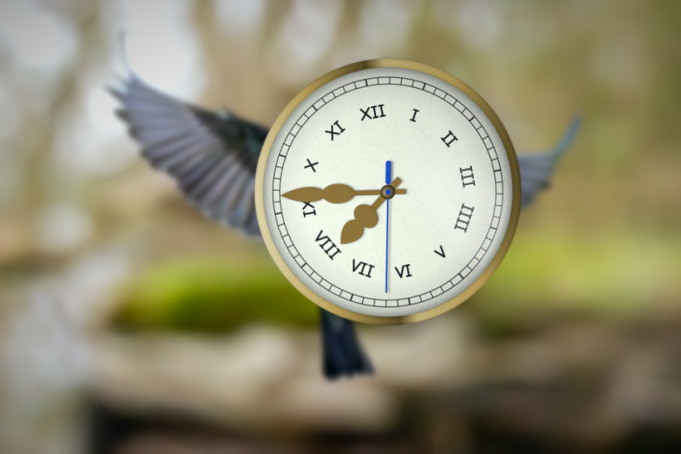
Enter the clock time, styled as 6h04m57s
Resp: 7h46m32s
